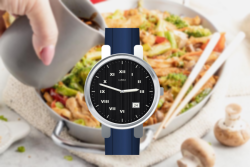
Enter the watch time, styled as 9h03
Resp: 2h48
